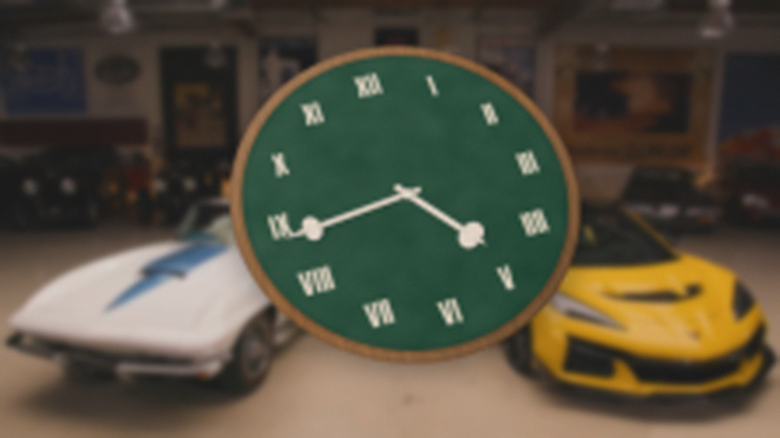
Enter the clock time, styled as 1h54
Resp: 4h44
